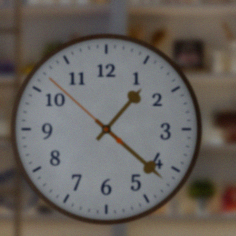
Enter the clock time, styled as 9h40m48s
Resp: 1h21m52s
